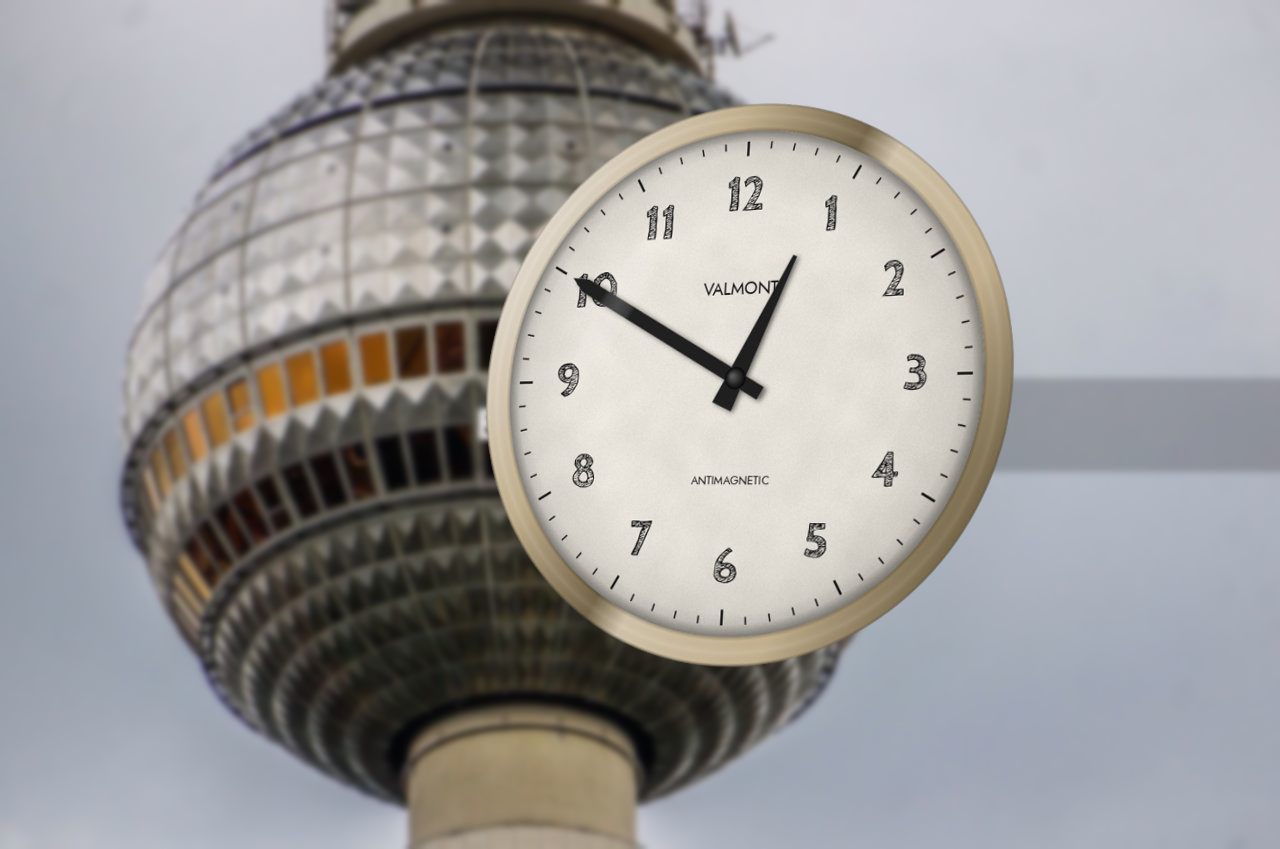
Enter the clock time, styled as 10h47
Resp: 12h50
